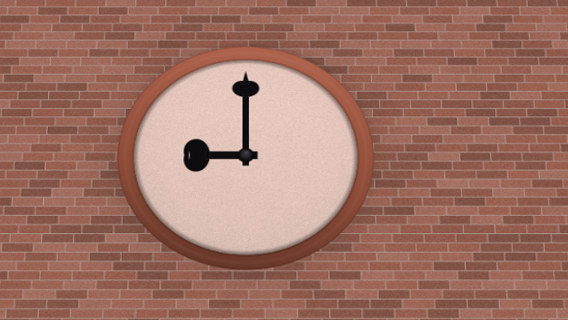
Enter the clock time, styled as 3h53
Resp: 9h00
